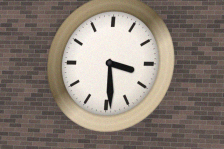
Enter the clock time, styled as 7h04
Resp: 3h29
